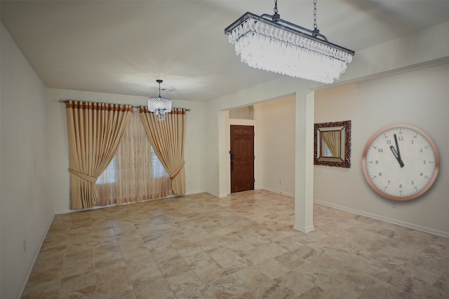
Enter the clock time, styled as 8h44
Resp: 10h58
